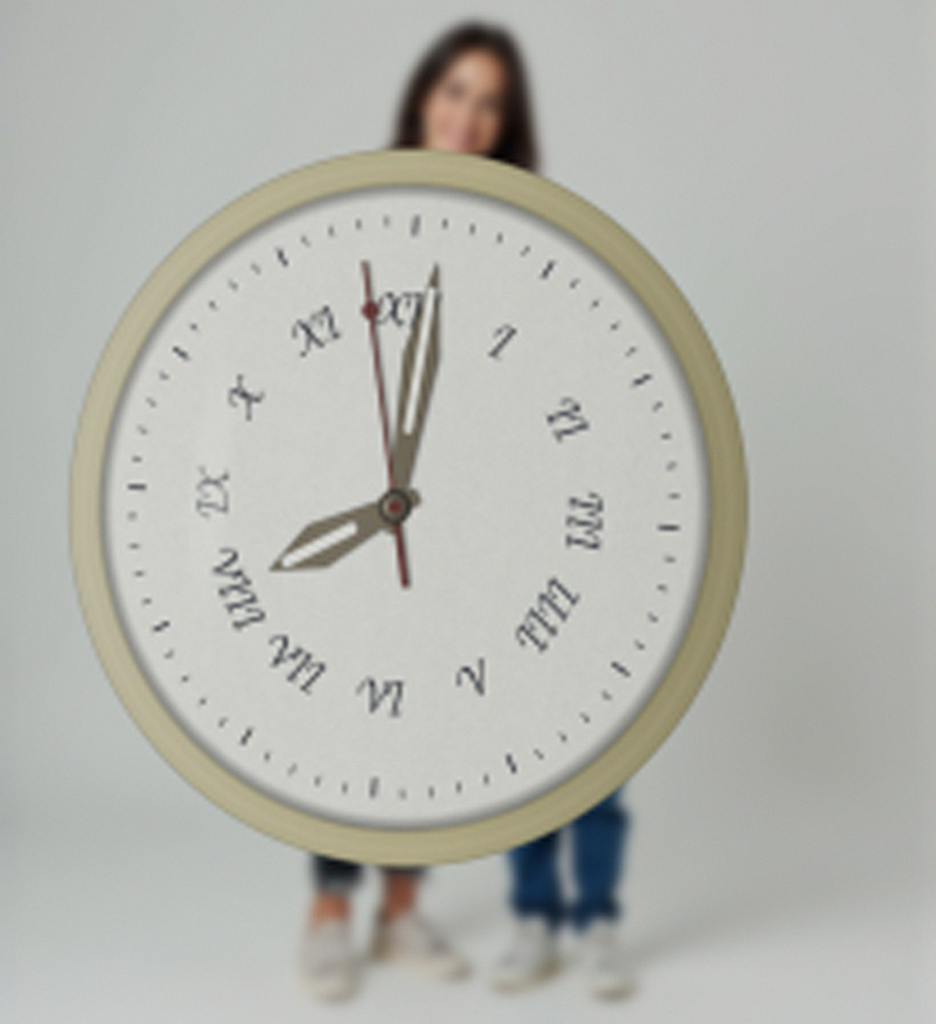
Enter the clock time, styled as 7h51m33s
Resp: 8h00m58s
